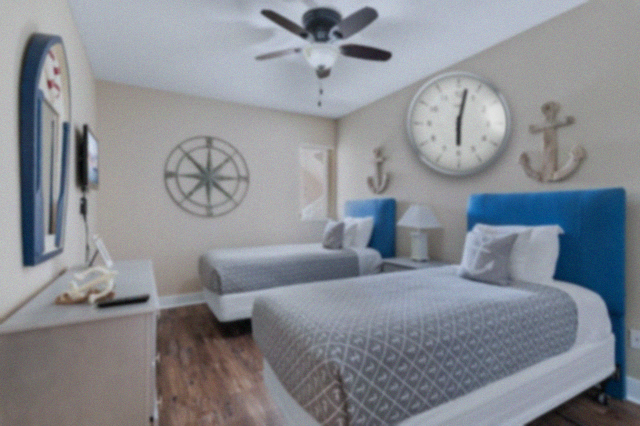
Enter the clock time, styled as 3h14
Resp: 6h02
